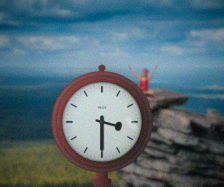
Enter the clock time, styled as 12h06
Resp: 3h30
